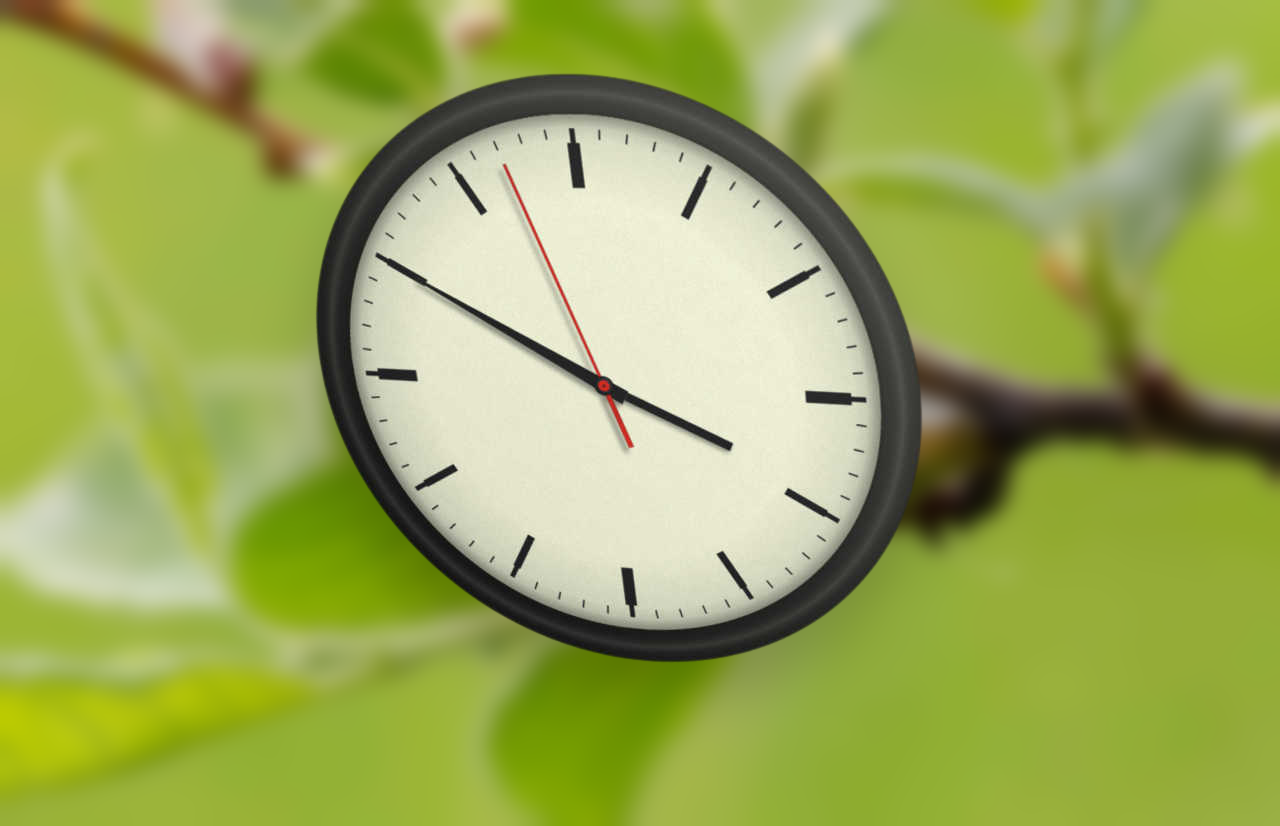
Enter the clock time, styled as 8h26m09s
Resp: 3h49m57s
